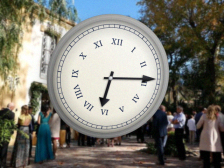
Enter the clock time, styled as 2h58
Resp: 6h14
